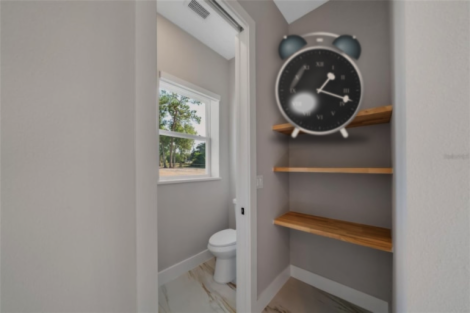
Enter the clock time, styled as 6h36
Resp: 1h18
